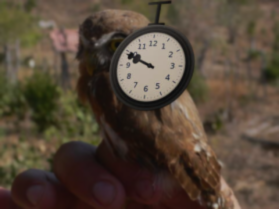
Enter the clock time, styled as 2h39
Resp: 9h49
